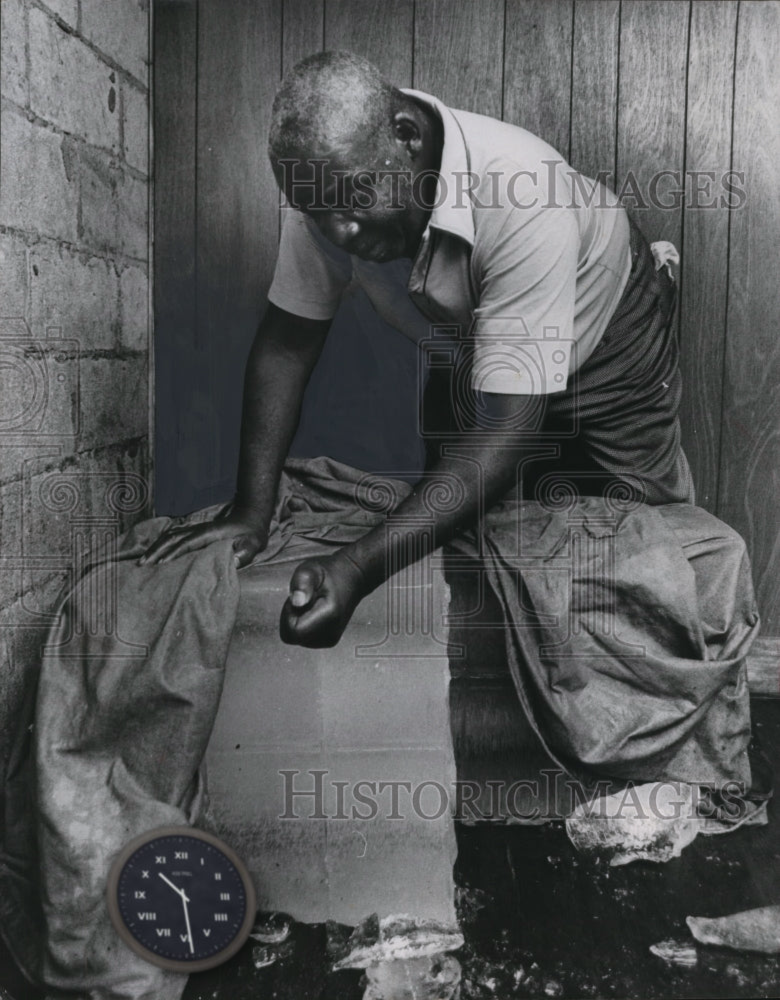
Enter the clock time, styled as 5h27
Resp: 10h29
